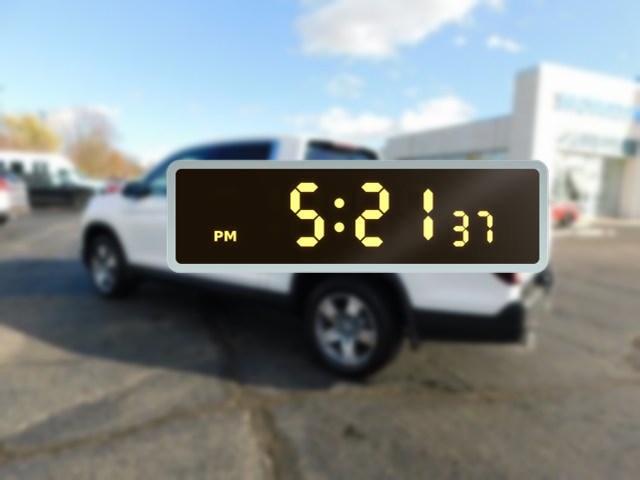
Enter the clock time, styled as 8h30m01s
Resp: 5h21m37s
